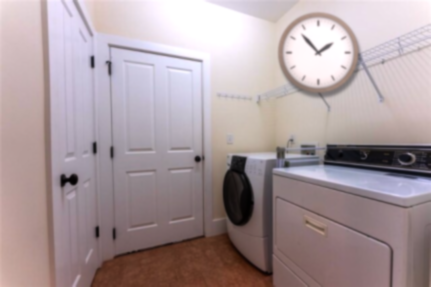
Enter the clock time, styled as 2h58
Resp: 1h53
